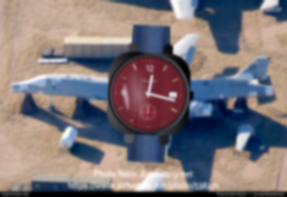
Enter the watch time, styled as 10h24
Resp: 12h17
